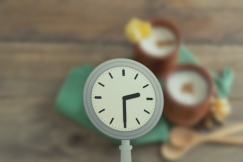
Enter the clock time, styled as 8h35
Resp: 2h30
